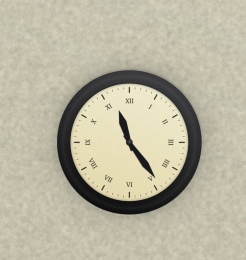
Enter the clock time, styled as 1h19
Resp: 11h24
